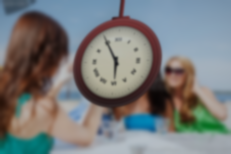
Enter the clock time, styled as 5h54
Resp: 5h55
